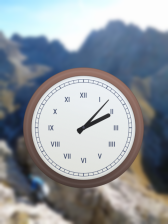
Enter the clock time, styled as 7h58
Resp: 2h07
